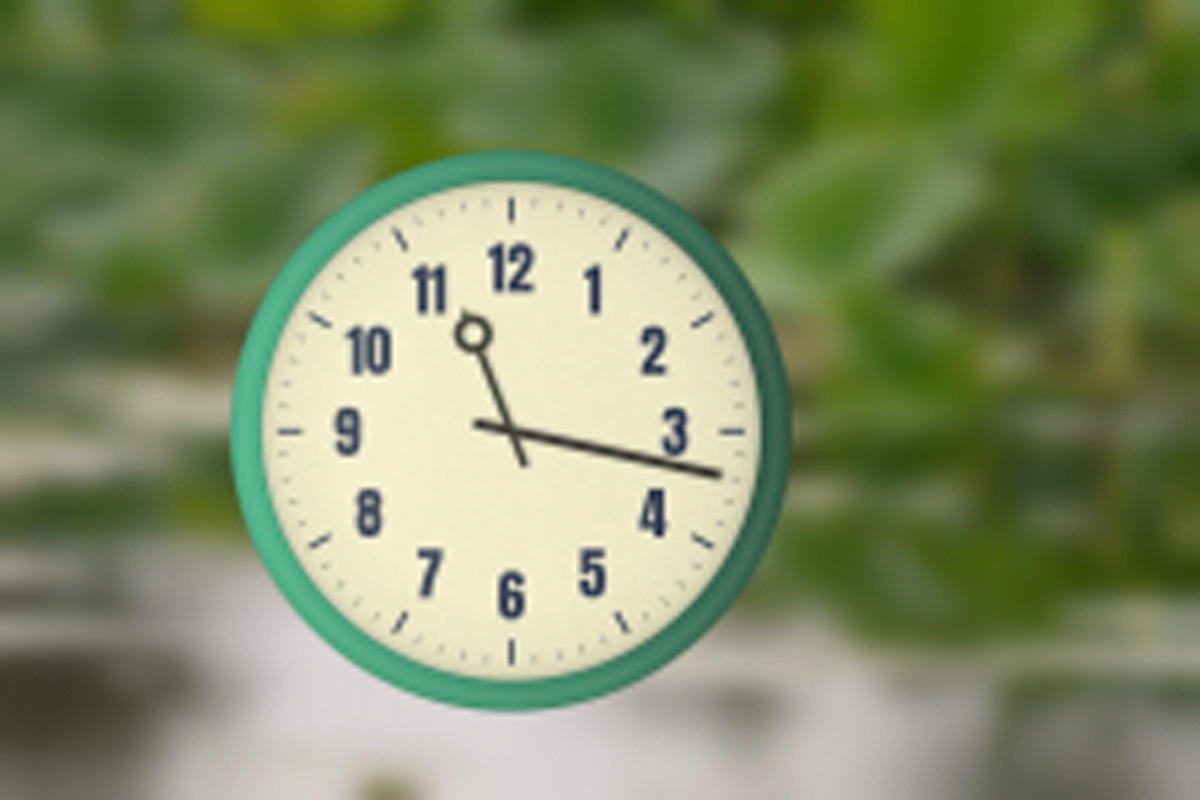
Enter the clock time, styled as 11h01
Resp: 11h17
